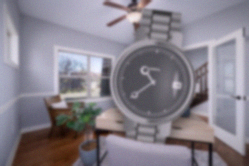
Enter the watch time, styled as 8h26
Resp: 10h38
